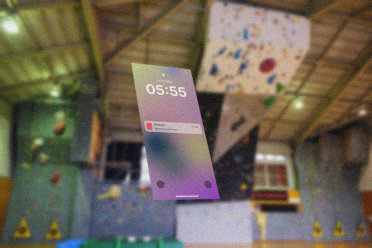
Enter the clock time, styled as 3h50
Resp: 5h55
